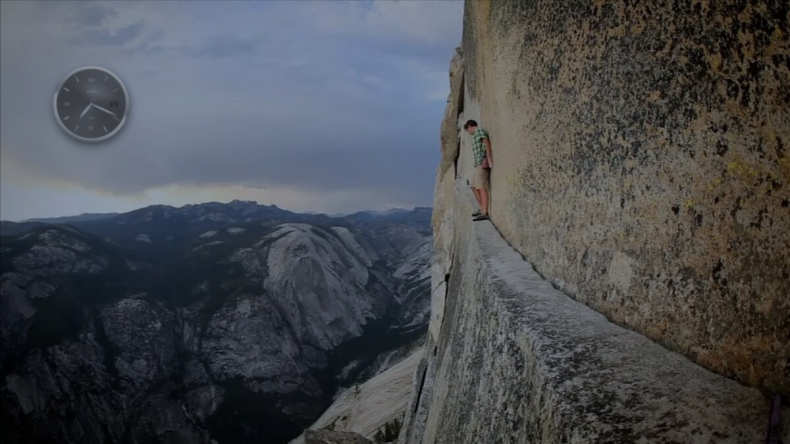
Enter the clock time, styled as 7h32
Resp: 7h19
